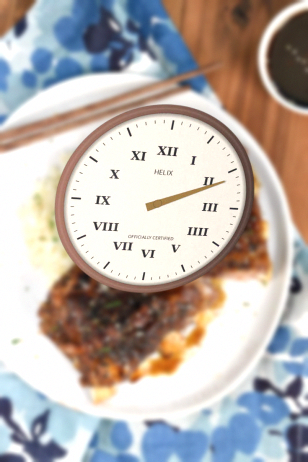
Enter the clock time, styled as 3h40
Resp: 2h11
